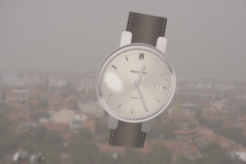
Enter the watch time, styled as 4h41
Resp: 12h25
